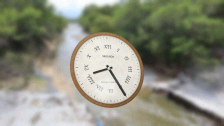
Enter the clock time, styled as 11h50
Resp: 8h25
